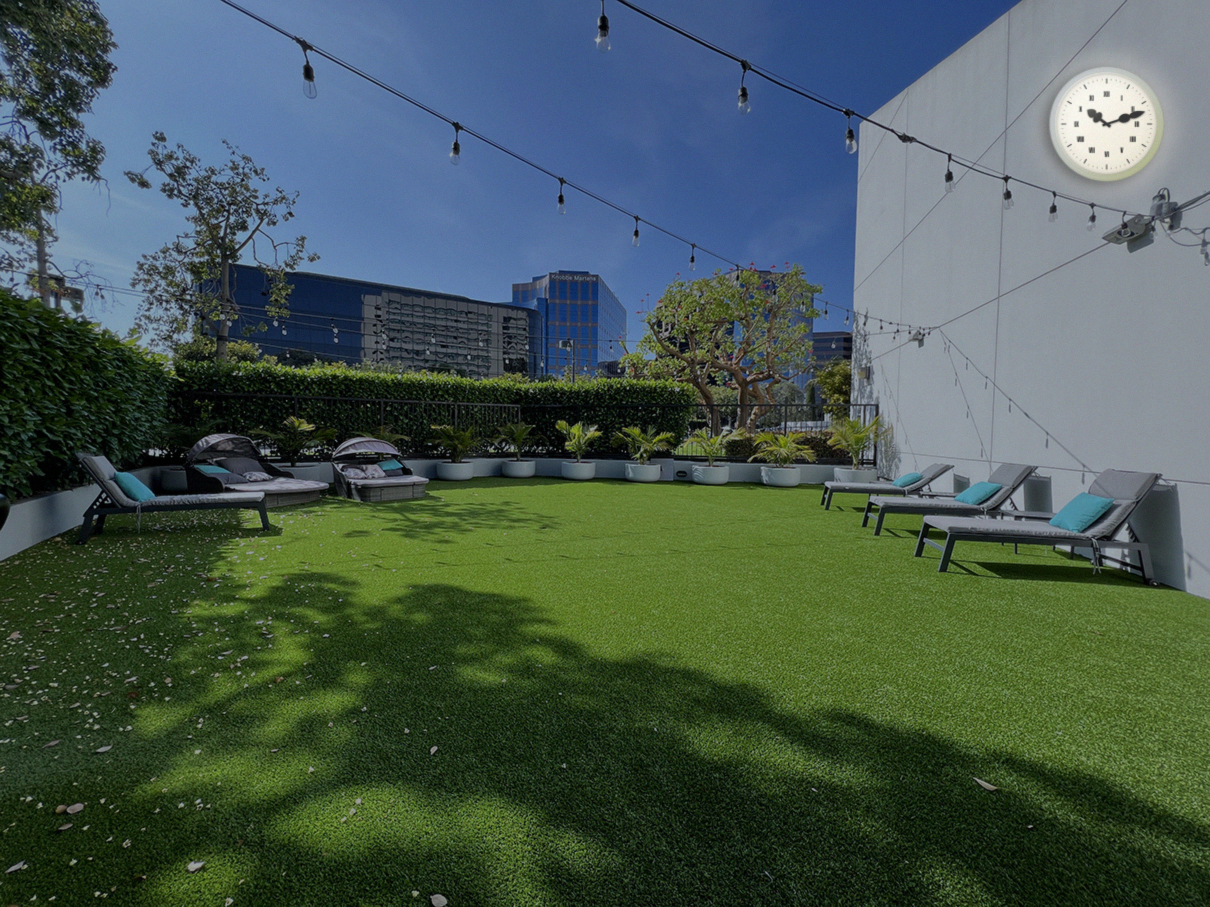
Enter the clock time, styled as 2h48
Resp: 10h12
